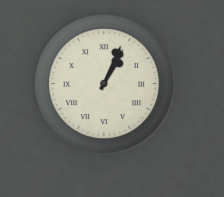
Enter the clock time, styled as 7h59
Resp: 1h04
